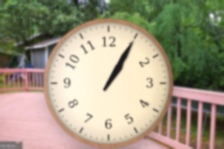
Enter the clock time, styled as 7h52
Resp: 1h05
